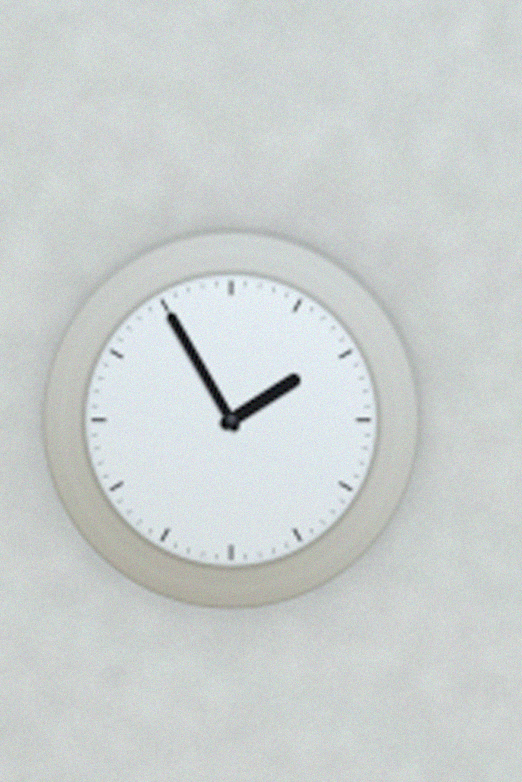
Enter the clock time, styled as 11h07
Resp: 1h55
